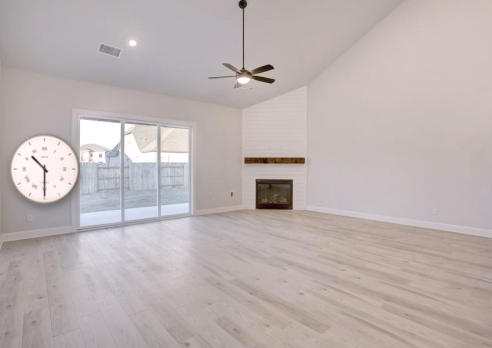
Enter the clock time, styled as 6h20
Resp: 10h30
